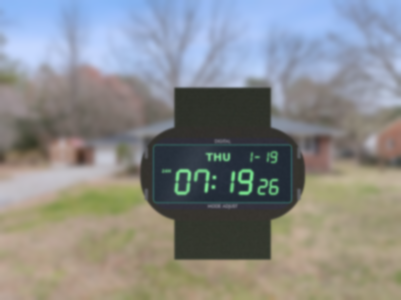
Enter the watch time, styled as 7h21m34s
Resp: 7h19m26s
